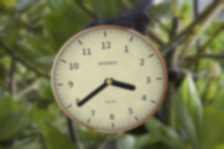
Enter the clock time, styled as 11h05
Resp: 3h39
